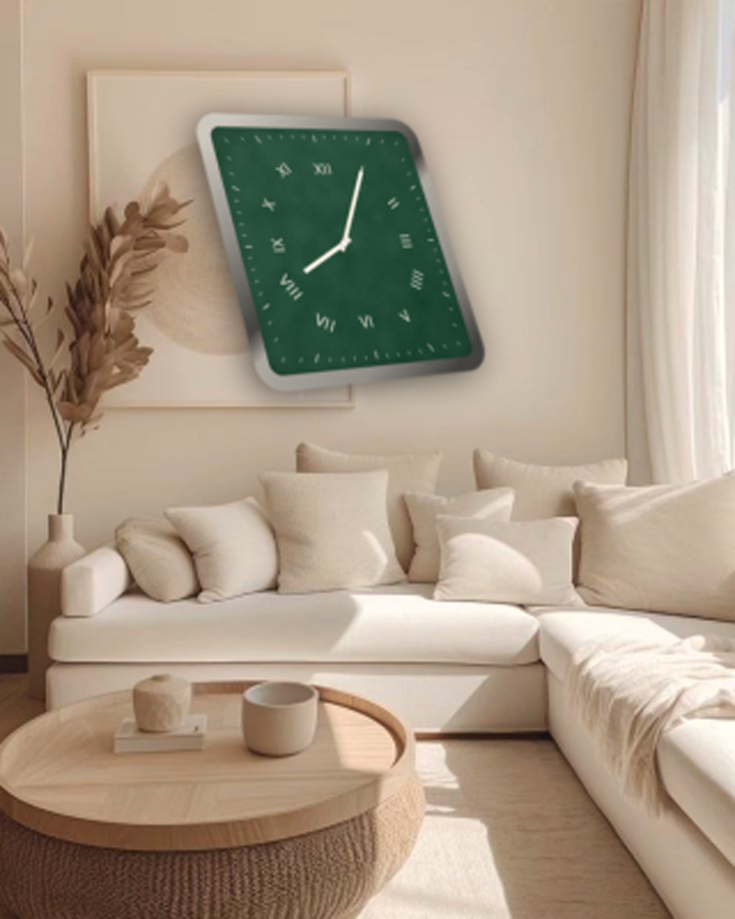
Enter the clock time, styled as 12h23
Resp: 8h05
